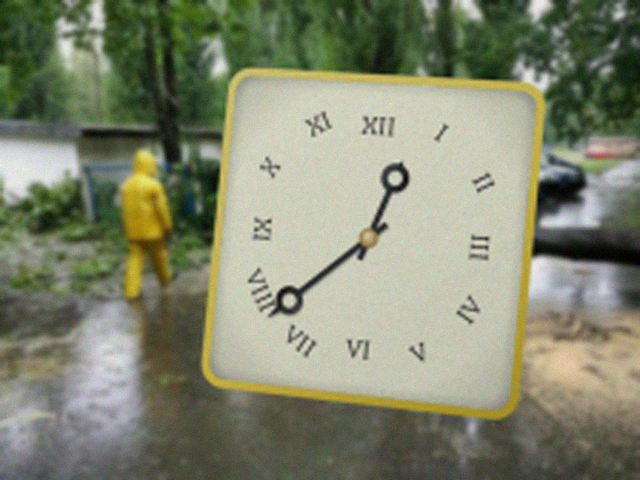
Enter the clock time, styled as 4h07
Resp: 12h38
